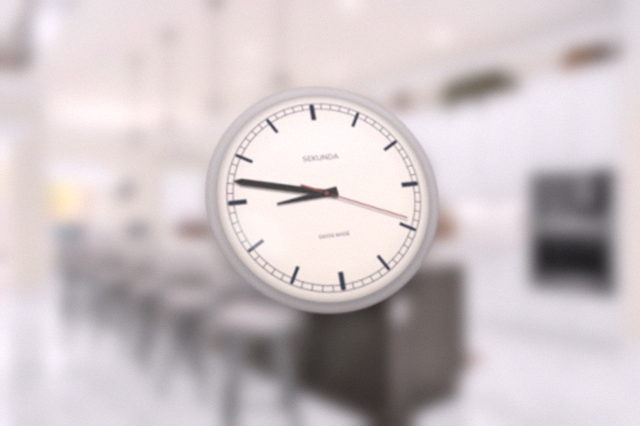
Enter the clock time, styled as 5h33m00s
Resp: 8h47m19s
